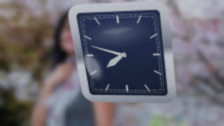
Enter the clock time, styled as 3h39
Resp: 7h48
